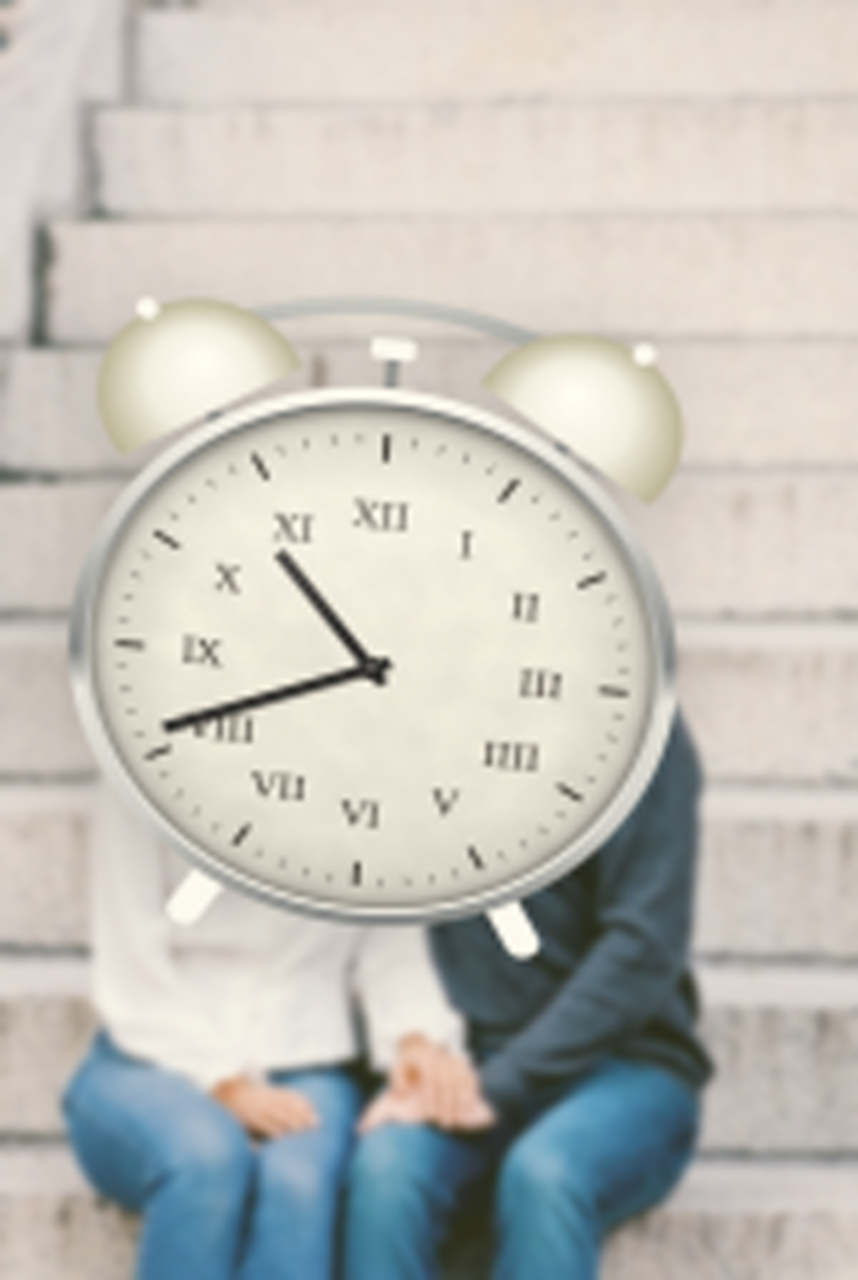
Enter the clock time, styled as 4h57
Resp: 10h41
